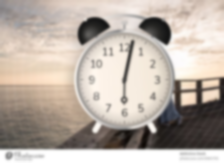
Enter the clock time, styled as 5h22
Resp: 6h02
